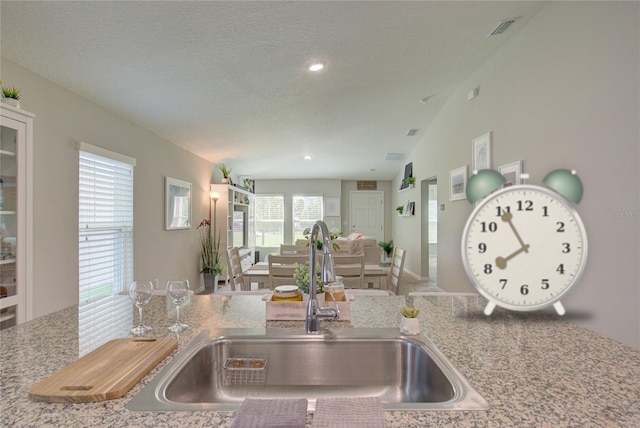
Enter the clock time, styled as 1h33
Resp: 7h55
